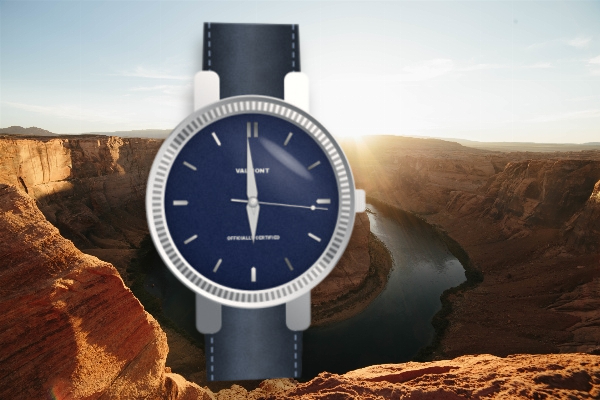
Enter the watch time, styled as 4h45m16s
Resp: 5h59m16s
